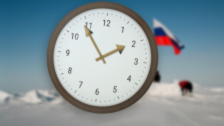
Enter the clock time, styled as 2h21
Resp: 1h54
